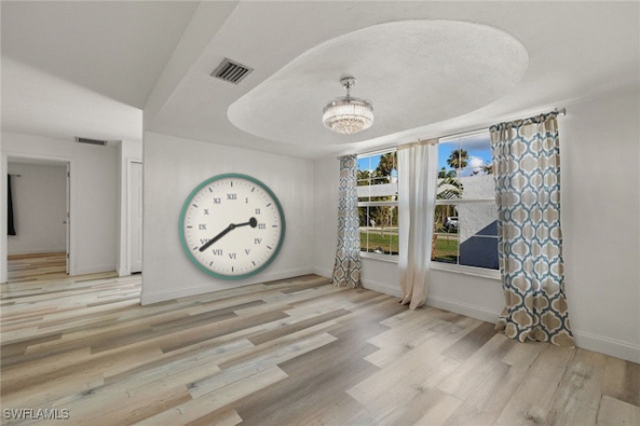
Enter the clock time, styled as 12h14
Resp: 2h39
